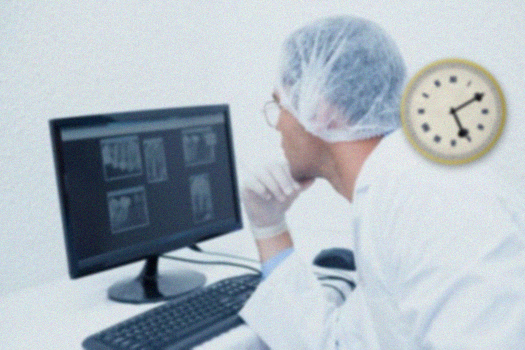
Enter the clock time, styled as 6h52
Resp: 5h10
